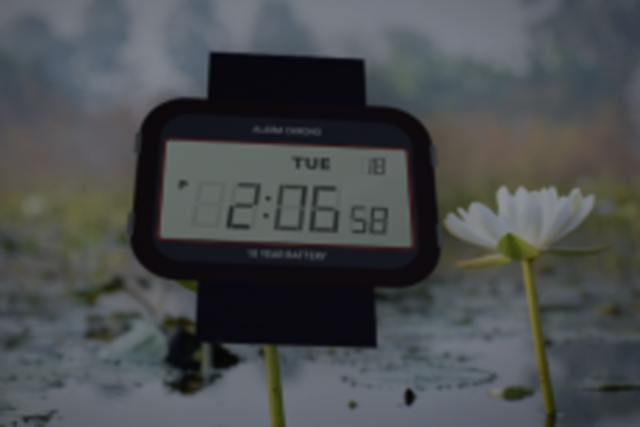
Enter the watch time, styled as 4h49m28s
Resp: 2h06m58s
